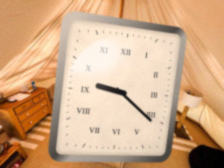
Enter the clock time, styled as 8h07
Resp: 9h21
